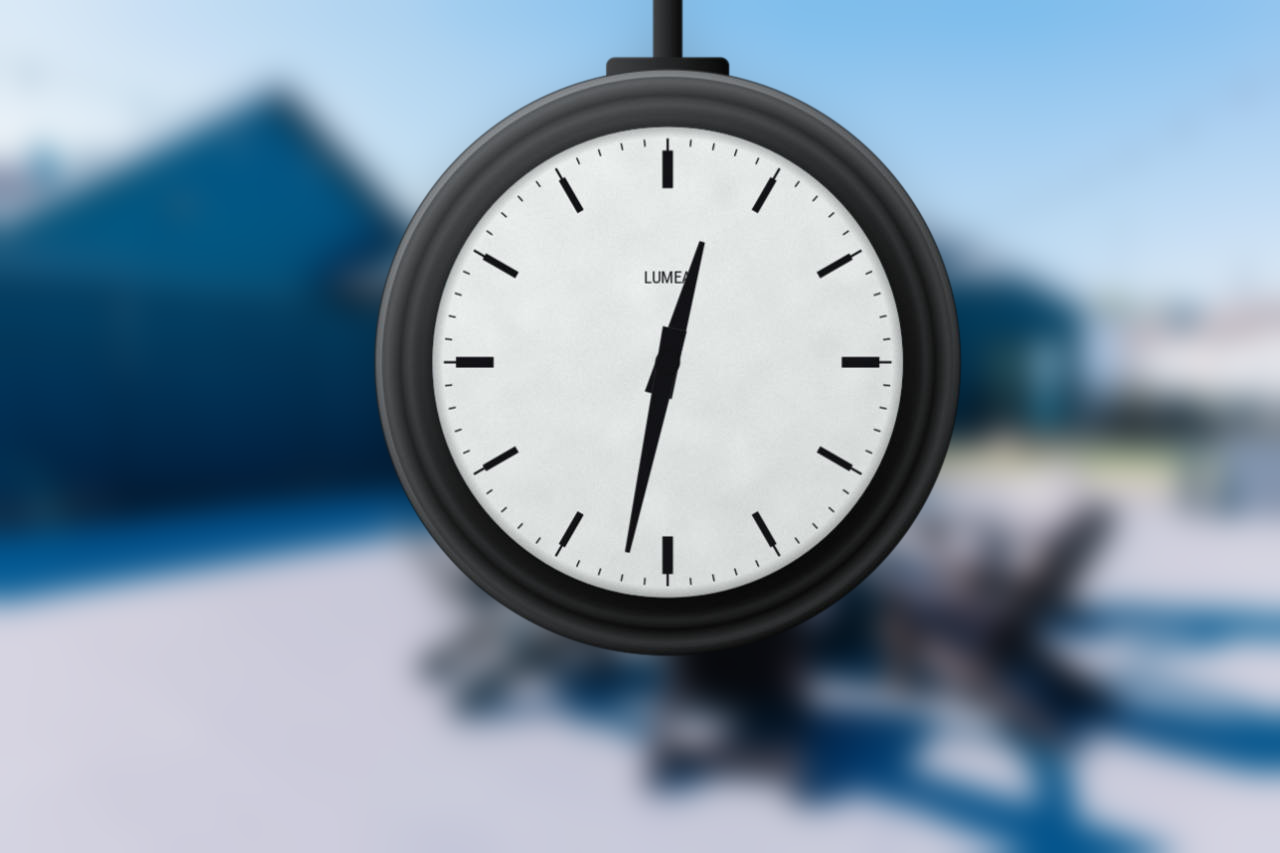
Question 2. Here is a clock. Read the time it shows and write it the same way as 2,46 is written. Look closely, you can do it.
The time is 12,32
